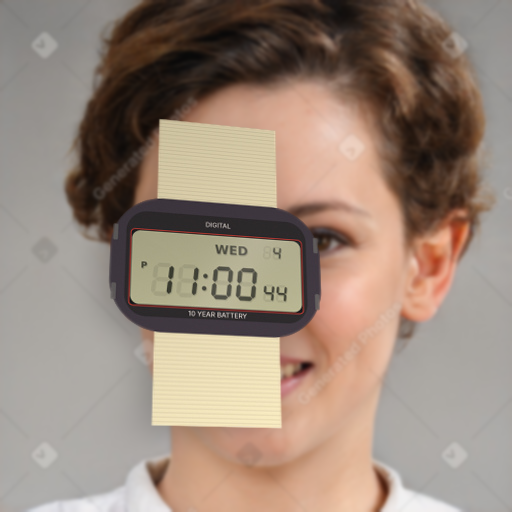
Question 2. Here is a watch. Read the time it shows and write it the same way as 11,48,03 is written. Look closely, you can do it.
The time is 11,00,44
